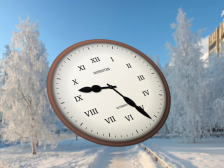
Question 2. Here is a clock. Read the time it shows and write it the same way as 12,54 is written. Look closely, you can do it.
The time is 9,26
